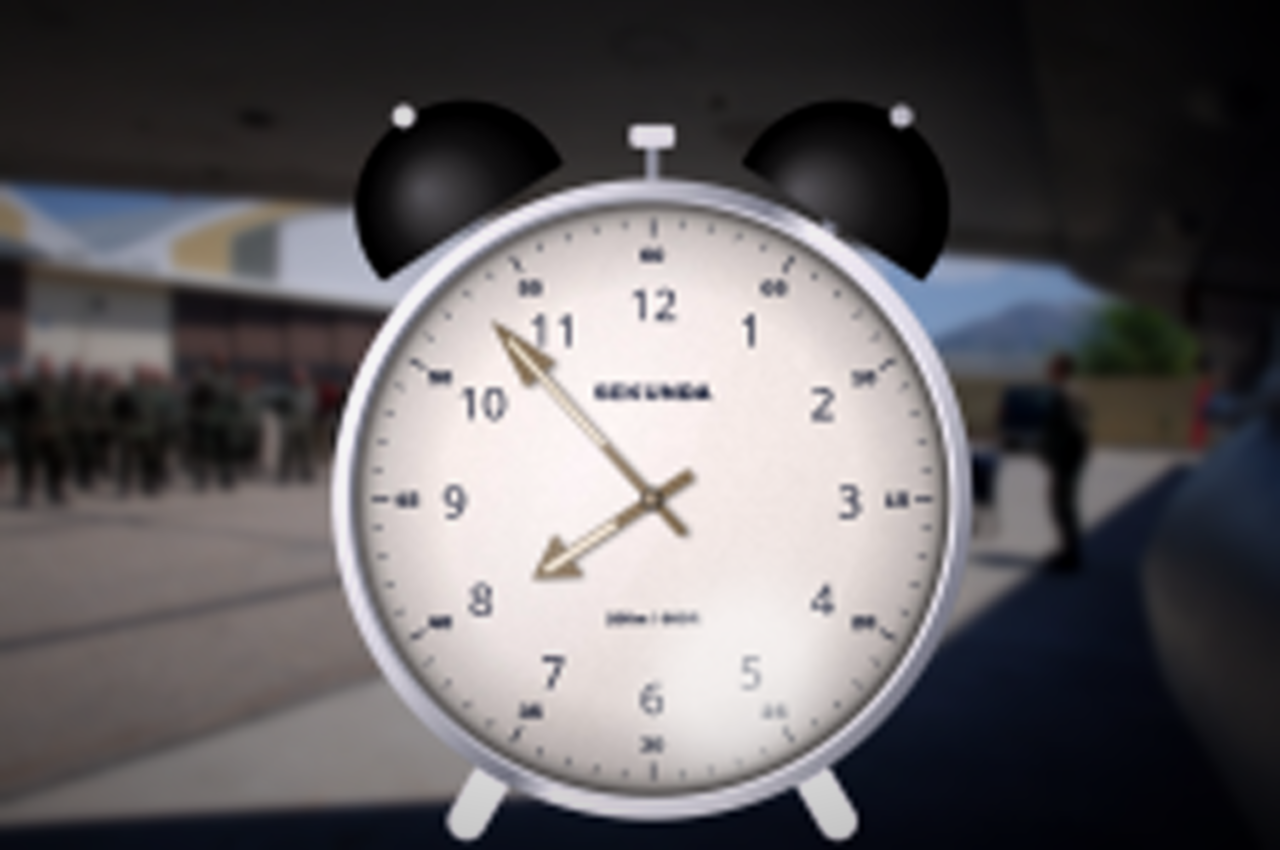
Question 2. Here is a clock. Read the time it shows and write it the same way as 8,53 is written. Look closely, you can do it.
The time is 7,53
